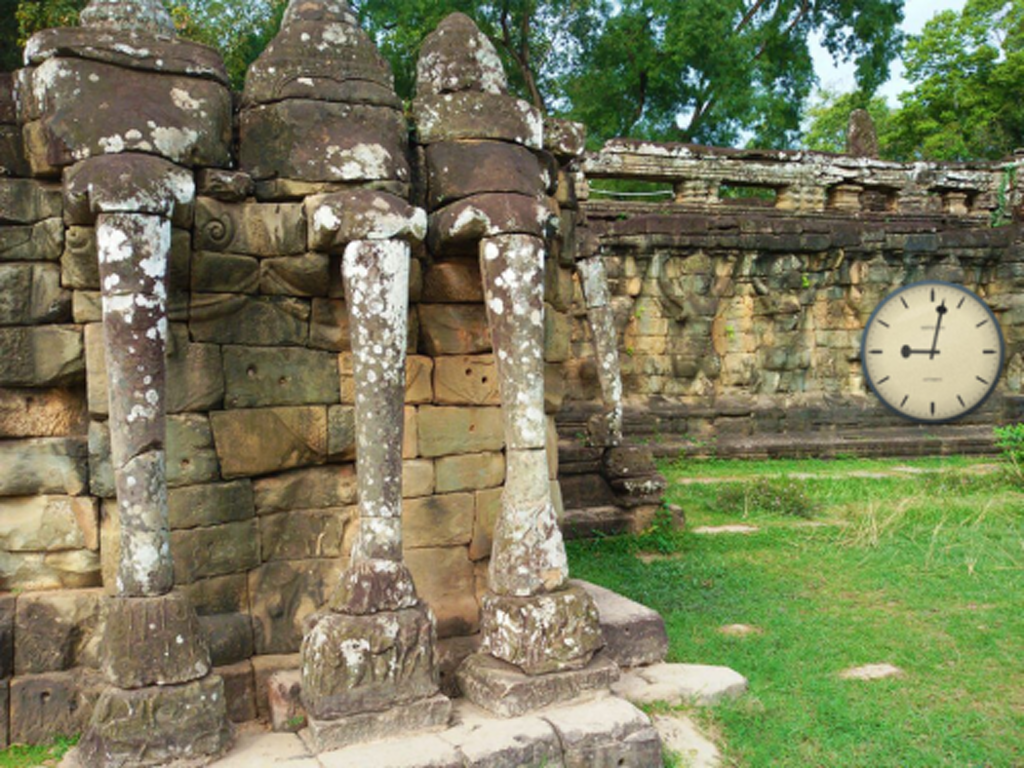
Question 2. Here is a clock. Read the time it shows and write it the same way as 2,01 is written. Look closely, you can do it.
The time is 9,02
